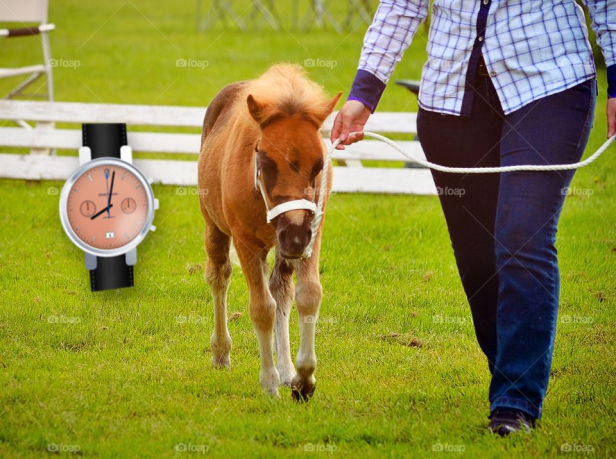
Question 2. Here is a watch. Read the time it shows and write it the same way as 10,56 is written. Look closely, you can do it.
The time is 8,02
